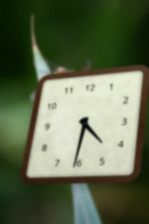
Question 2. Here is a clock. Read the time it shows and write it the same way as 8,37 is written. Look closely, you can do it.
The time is 4,31
